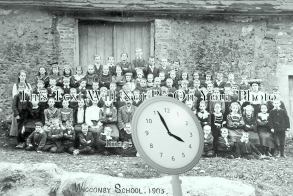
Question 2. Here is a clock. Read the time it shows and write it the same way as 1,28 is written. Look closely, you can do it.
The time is 3,56
